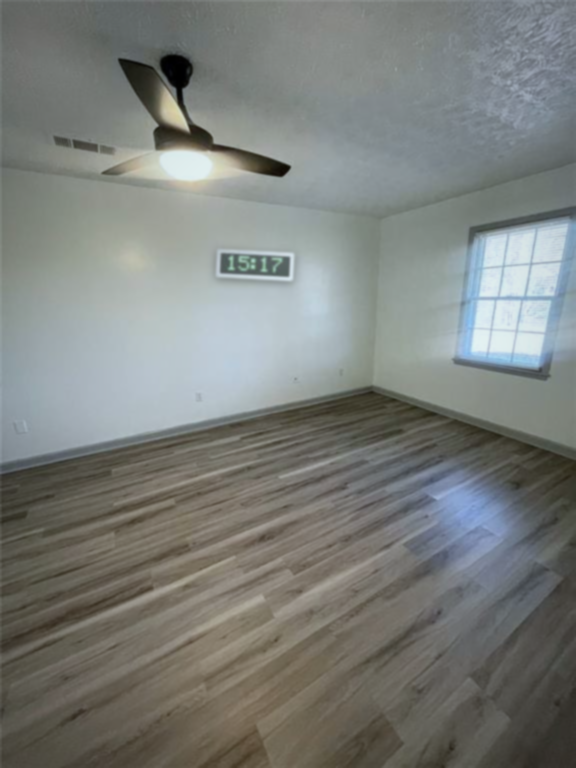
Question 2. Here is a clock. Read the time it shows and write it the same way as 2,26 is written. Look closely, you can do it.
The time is 15,17
